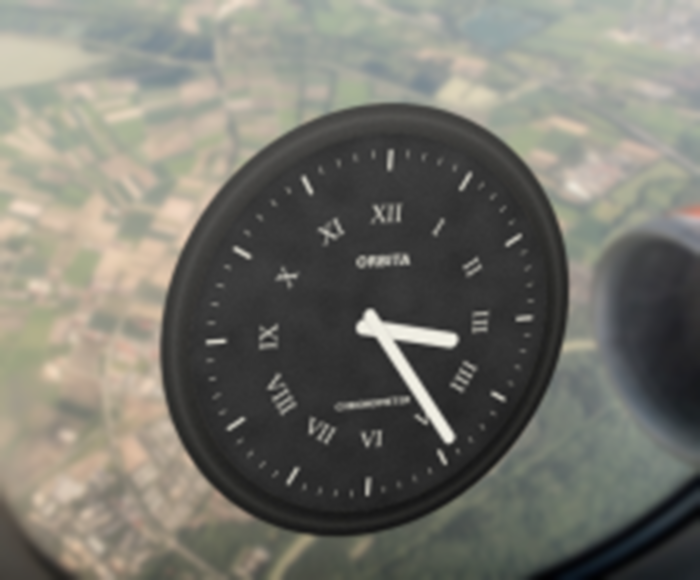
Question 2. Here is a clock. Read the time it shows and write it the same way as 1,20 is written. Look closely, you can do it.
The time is 3,24
